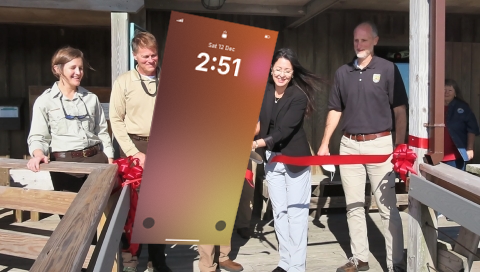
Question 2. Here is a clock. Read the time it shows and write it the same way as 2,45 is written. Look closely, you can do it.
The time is 2,51
